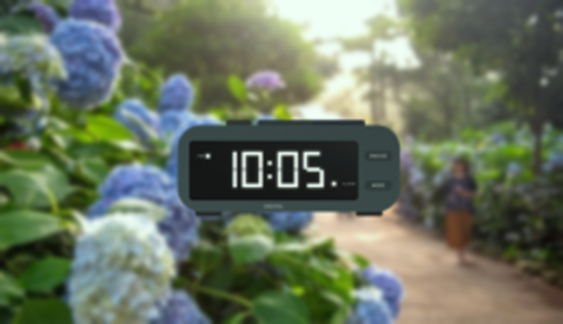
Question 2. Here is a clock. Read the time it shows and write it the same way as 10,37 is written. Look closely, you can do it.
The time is 10,05
